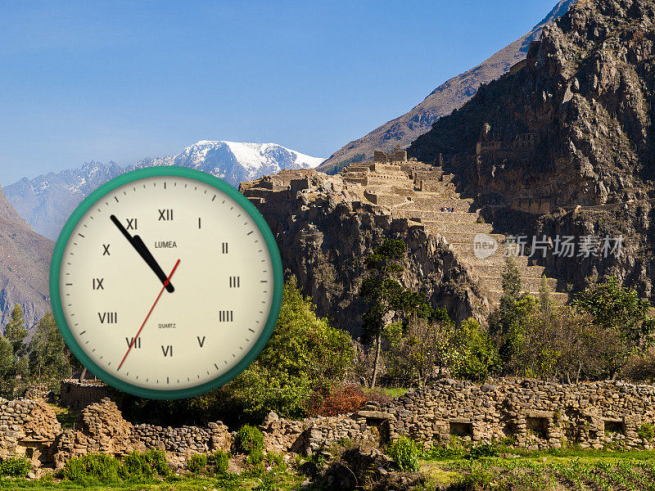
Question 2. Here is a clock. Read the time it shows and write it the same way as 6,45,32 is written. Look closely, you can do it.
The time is 10,53,35
